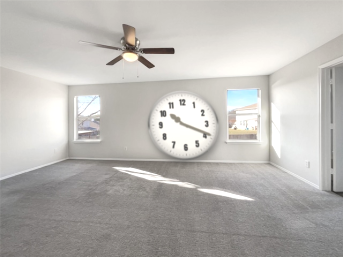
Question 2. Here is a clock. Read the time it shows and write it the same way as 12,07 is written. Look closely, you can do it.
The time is 10,19
